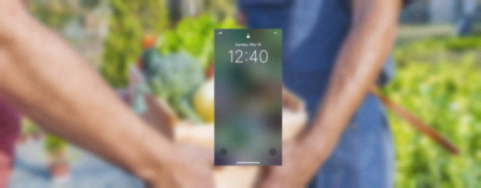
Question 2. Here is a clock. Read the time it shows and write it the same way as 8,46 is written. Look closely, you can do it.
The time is 12,40
